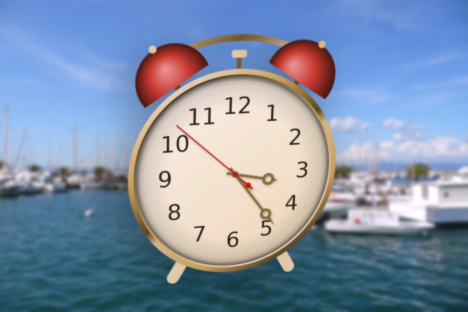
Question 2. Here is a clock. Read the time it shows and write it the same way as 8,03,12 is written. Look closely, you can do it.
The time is 3,23,52
